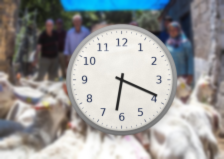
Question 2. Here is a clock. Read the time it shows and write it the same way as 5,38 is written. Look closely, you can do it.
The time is 6,19
